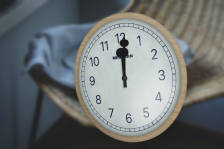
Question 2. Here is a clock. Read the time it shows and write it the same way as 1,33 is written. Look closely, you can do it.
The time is 12,01
